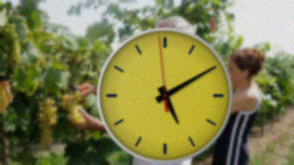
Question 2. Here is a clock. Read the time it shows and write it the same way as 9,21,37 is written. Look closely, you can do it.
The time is 5,09,59
